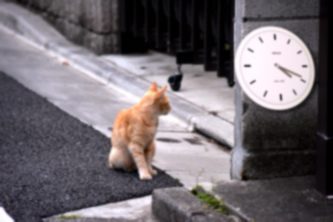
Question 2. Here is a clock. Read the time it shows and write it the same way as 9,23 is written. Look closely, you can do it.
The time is 4,19
